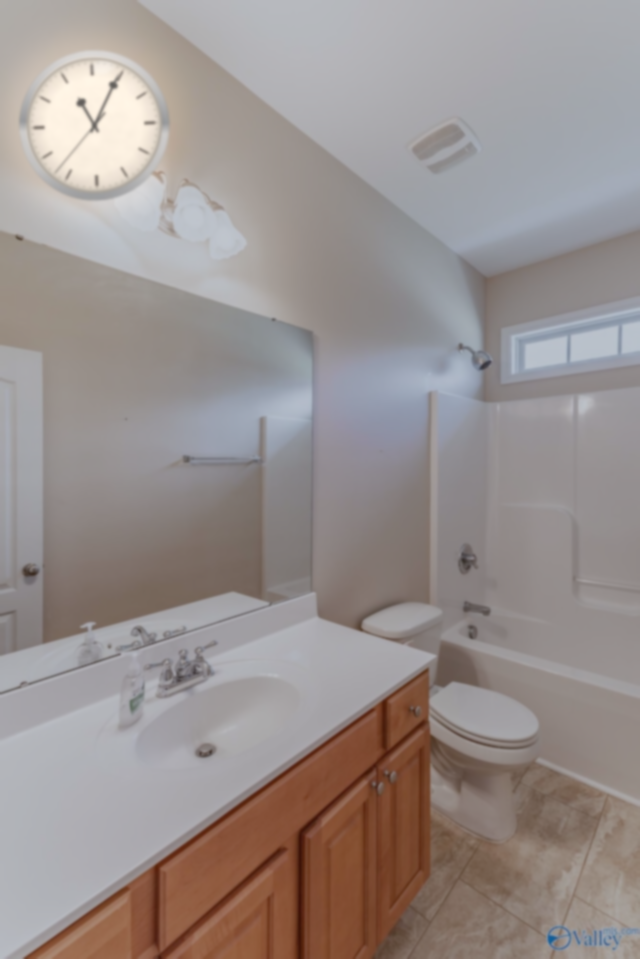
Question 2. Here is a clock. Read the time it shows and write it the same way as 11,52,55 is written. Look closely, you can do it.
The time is 11,04,37
